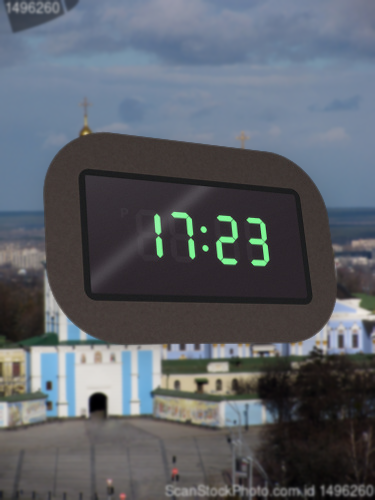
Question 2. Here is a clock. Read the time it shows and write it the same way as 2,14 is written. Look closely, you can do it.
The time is 17,23
